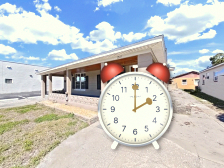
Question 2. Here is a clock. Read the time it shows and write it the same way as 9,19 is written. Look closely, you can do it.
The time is 2,00
